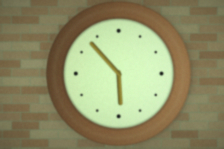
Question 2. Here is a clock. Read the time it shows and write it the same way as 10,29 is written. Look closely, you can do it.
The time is 5,53
